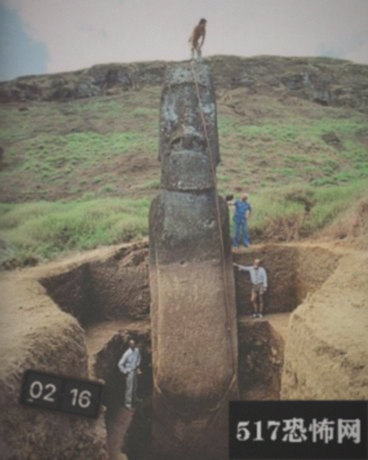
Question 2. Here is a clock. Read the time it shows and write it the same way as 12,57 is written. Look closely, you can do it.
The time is 2,16
